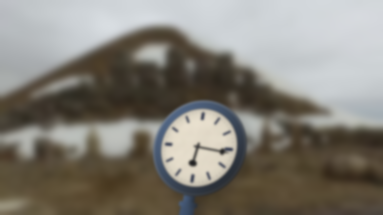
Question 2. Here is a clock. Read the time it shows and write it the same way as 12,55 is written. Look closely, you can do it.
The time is 6,16
